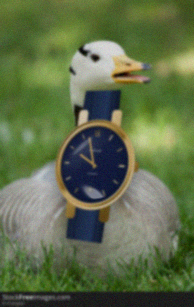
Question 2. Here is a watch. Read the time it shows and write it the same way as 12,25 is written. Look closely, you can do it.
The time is 9,57
